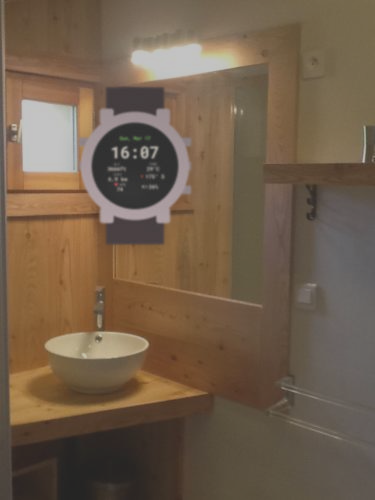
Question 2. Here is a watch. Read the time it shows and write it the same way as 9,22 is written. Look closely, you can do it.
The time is 16,07
